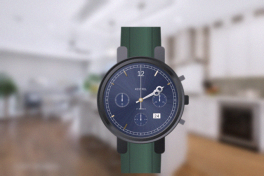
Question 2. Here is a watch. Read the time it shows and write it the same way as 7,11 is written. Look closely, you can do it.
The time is 2,10
